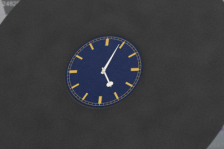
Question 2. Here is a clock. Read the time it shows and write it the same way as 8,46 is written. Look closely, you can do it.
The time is 5,04
